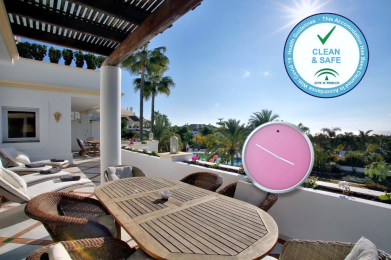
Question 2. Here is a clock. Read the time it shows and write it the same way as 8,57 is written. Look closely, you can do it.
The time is 3,50
